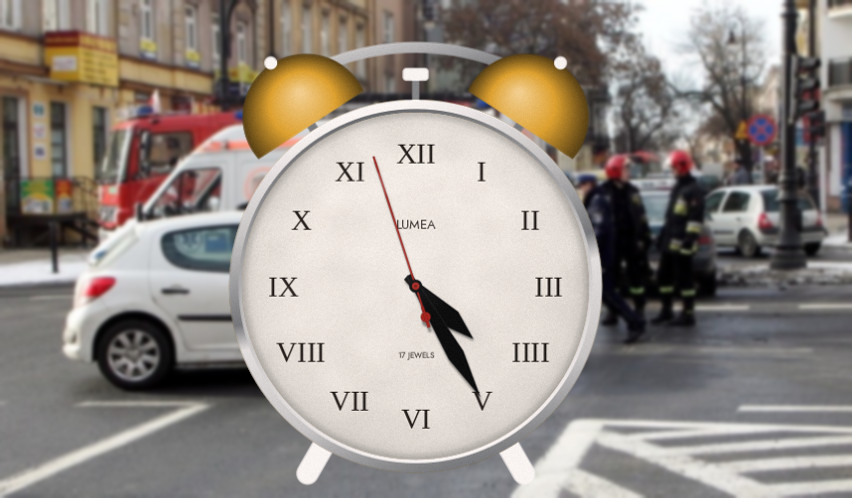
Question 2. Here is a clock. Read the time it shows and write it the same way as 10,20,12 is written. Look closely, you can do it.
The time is 4,24,57
